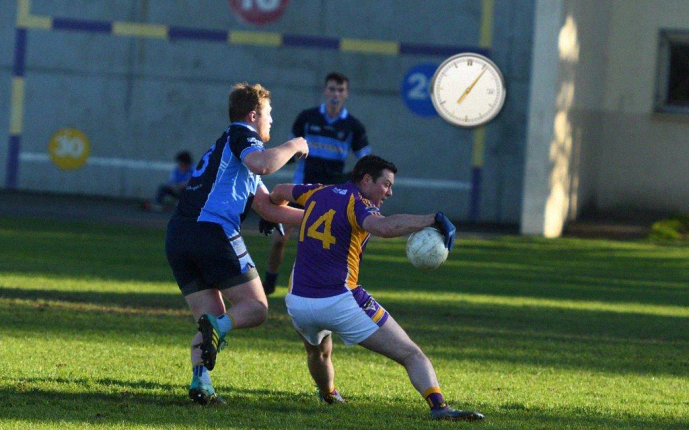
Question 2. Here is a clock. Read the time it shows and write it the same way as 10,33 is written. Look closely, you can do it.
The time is 7,06
